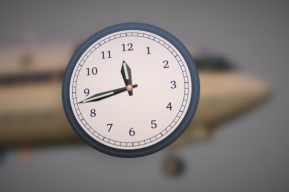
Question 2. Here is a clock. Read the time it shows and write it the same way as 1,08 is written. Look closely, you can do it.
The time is 11,43
